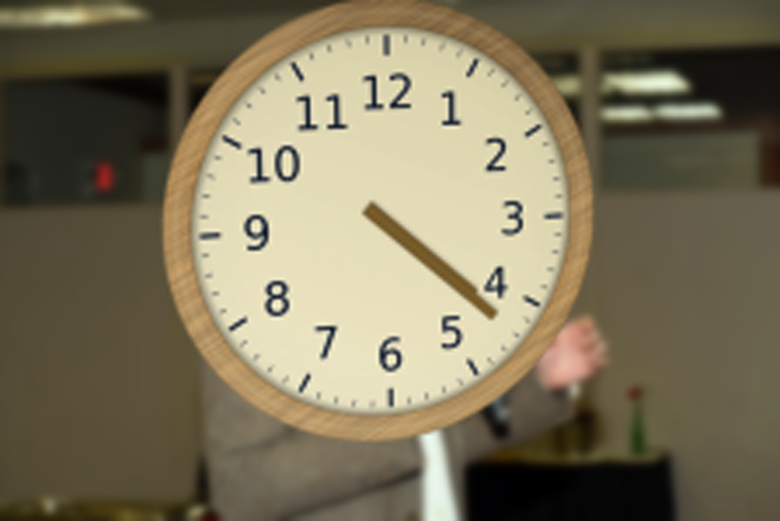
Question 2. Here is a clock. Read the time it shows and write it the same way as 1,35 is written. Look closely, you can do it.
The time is 4,22
